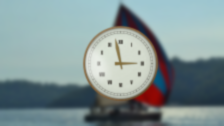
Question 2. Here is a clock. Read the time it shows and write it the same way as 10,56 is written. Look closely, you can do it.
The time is 2,58
